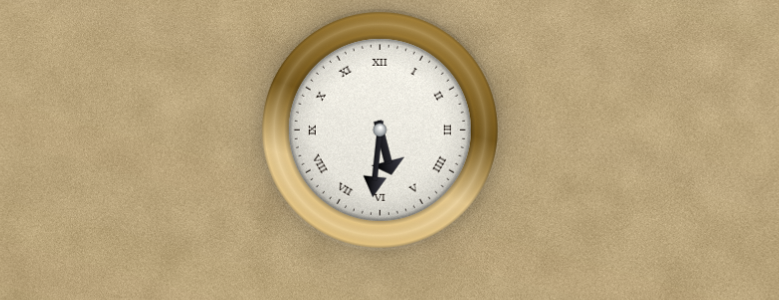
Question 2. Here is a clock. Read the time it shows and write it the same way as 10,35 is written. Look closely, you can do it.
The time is 5,31
